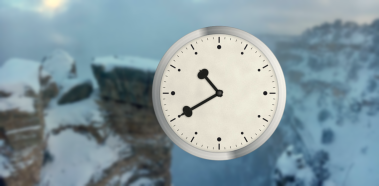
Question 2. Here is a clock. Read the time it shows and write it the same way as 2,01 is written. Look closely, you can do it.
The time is 10,40
